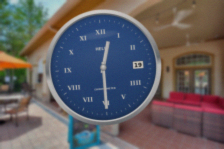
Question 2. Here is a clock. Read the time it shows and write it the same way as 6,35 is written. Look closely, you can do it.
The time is 12,30
